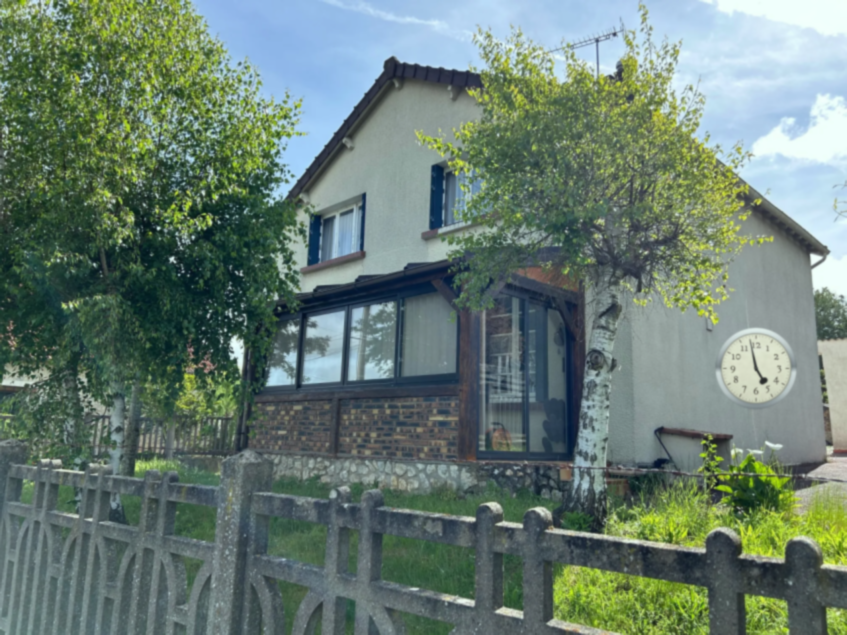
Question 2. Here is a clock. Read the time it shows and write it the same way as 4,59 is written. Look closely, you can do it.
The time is 4,58
